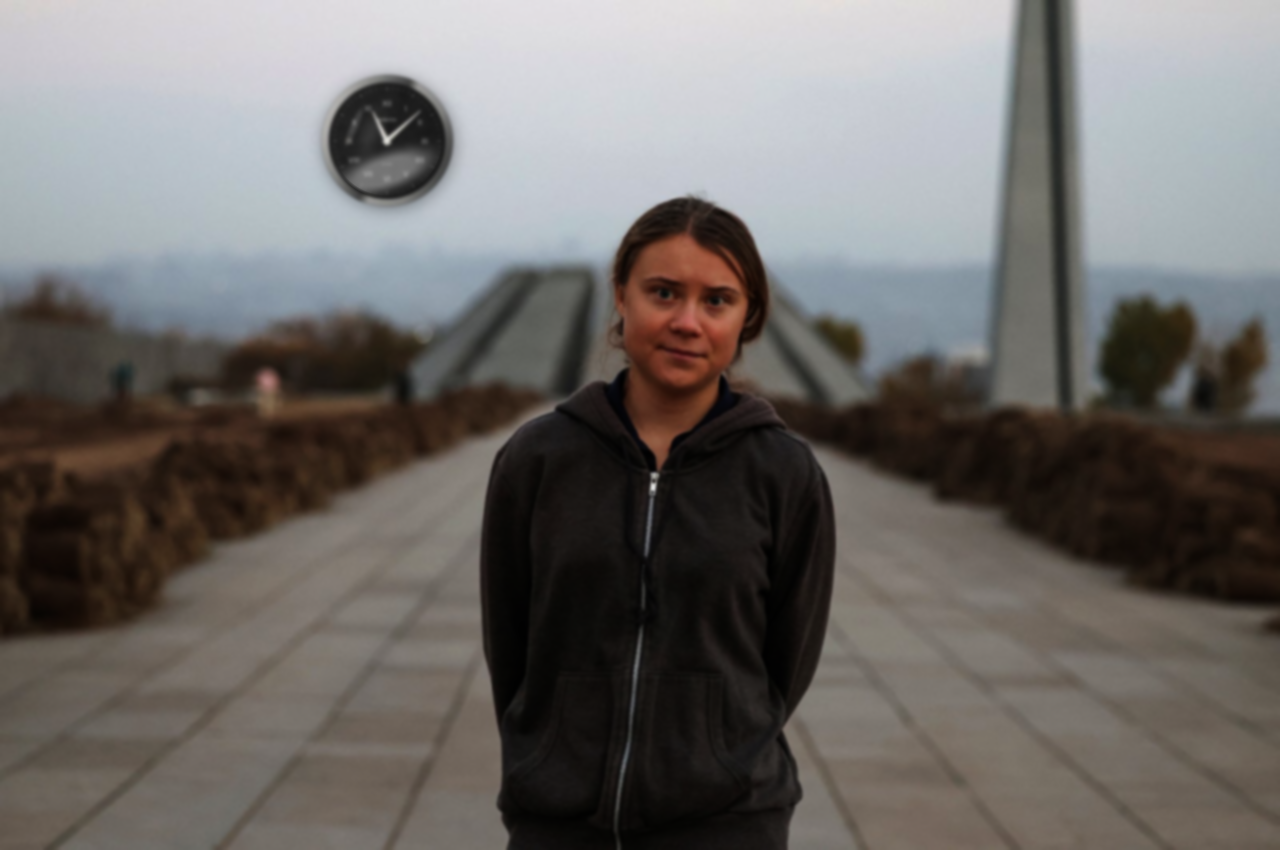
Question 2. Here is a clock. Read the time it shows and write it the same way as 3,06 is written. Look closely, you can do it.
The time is 11,08
